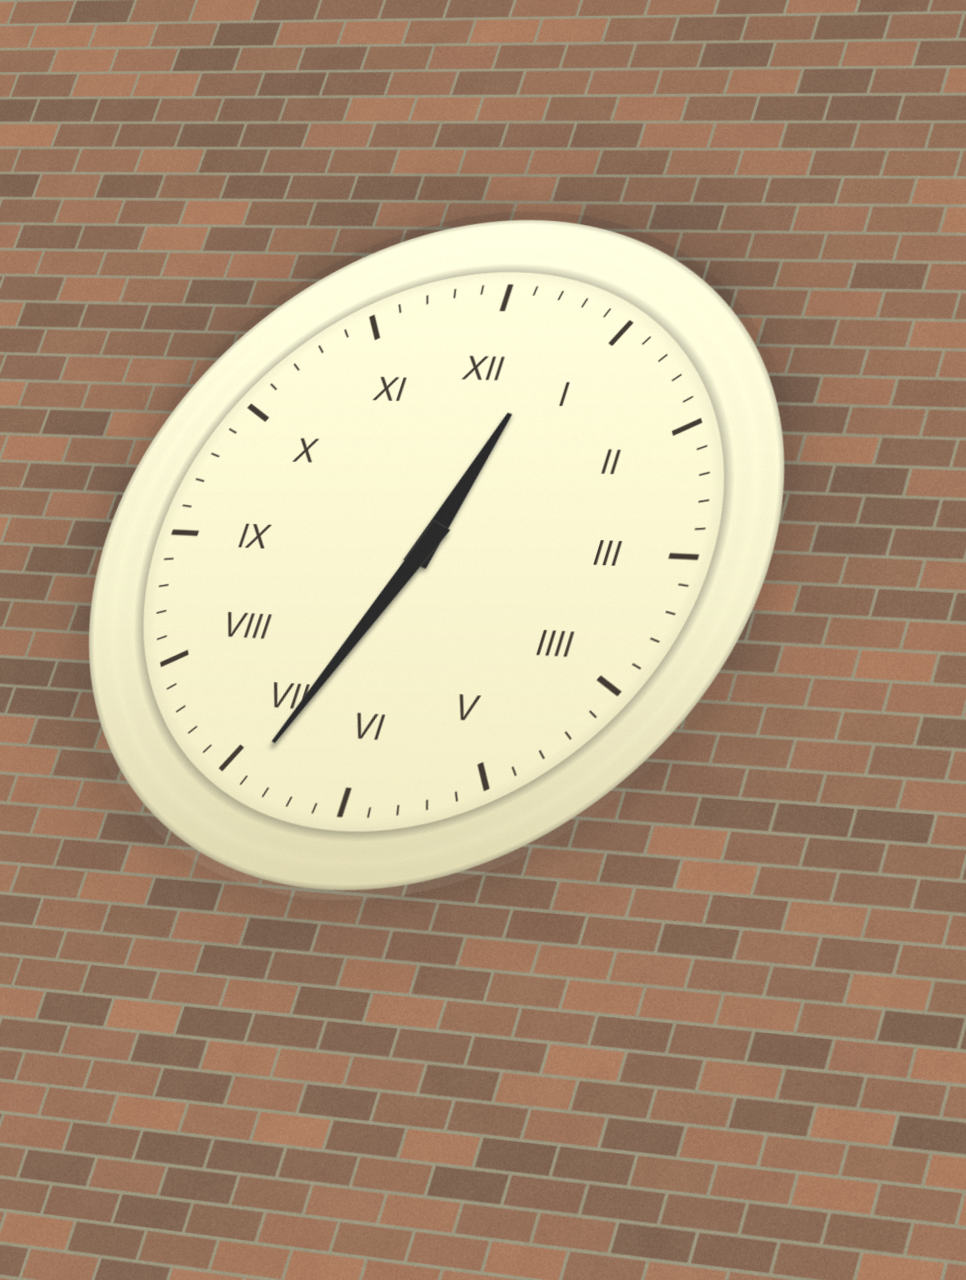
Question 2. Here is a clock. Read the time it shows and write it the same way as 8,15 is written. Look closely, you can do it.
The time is 12,34
